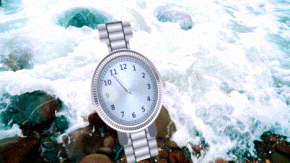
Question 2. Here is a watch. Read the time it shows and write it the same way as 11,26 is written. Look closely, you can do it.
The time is 10,54
